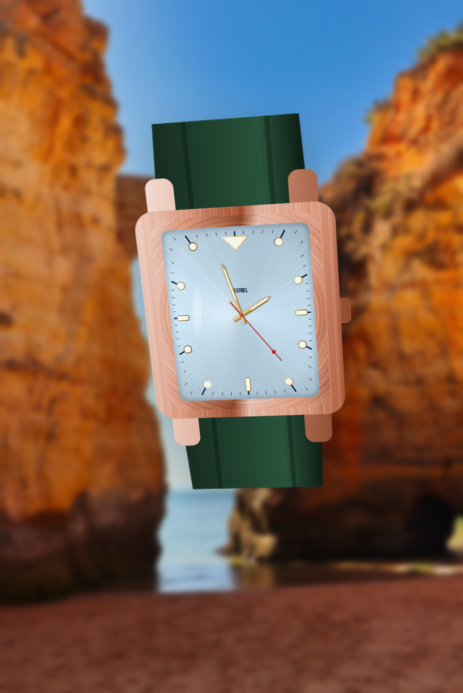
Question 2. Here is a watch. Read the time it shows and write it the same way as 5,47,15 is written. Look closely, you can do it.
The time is 1,57,24
